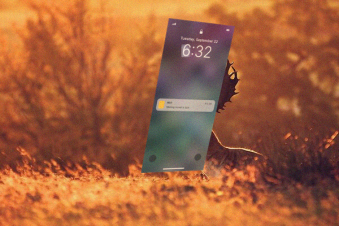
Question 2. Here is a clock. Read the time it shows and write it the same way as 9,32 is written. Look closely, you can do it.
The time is 6,32
